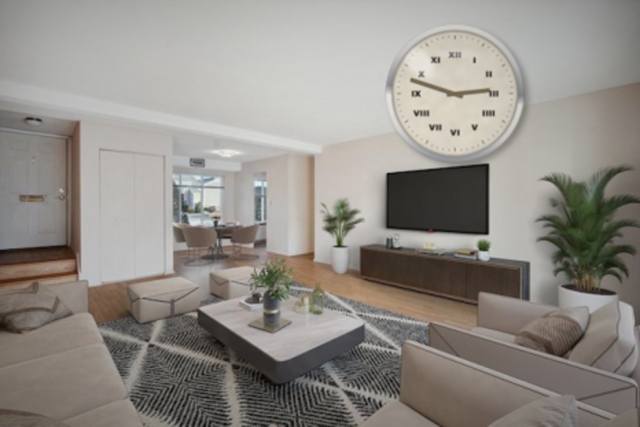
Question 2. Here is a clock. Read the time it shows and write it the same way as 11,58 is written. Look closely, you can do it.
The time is 2,48
